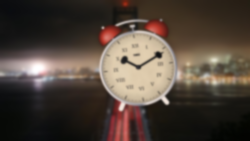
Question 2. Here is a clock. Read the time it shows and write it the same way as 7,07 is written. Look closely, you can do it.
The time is 10,11
